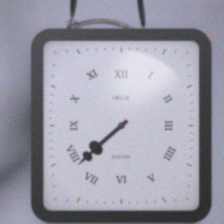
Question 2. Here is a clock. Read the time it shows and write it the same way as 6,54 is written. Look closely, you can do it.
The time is 7,38
